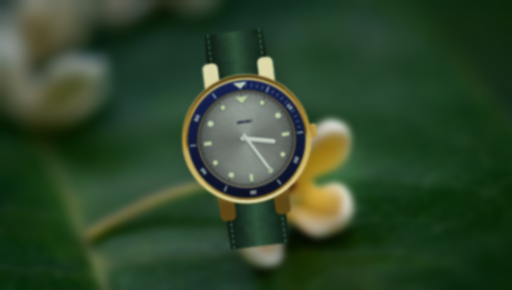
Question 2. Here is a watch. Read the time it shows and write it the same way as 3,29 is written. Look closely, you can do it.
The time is 3,25
